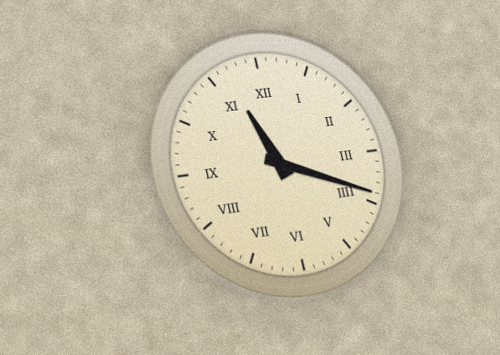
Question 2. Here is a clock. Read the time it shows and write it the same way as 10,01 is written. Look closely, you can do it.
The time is 11,19
